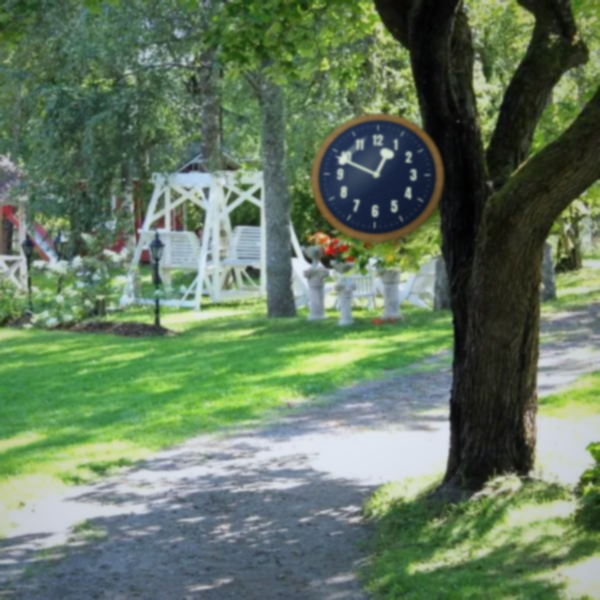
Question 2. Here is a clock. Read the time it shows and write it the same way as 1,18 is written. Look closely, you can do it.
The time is 12,49
